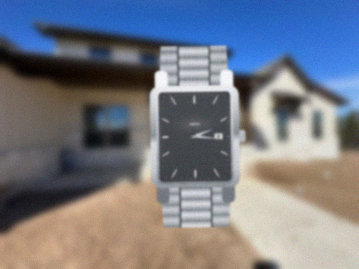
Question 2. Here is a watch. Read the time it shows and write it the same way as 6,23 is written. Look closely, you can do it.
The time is 2,16
